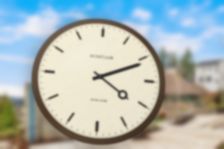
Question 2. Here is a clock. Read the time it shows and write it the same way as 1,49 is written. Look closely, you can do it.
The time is 4,11
